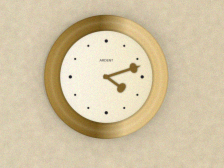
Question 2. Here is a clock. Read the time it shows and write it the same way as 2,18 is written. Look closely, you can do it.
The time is 4,12
